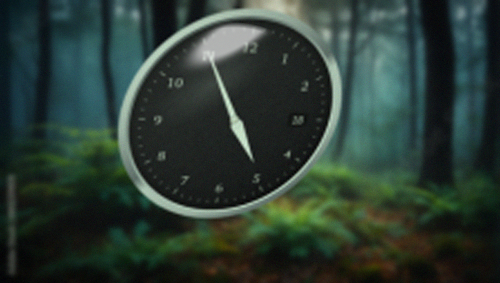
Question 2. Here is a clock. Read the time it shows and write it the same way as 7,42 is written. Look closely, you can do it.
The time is 4,55
